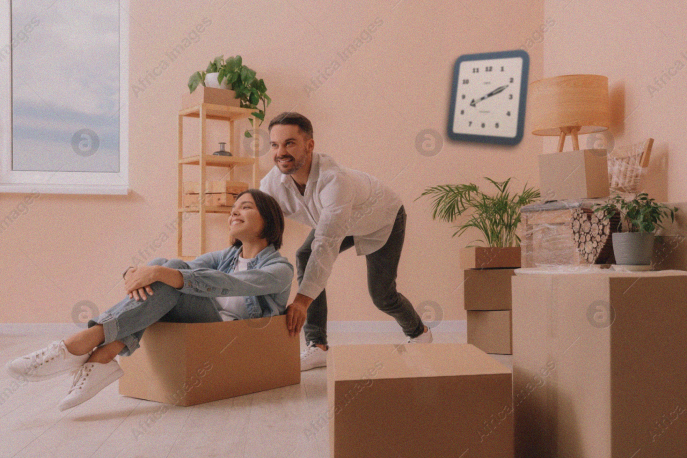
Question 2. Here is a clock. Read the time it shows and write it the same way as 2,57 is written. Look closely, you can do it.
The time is 8,11
